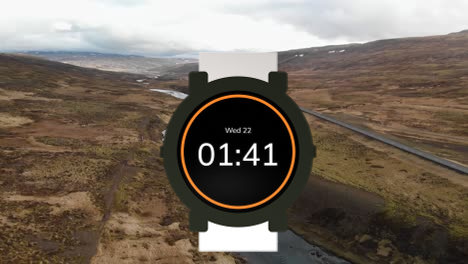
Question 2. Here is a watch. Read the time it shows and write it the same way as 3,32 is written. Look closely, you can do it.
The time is 1,41
